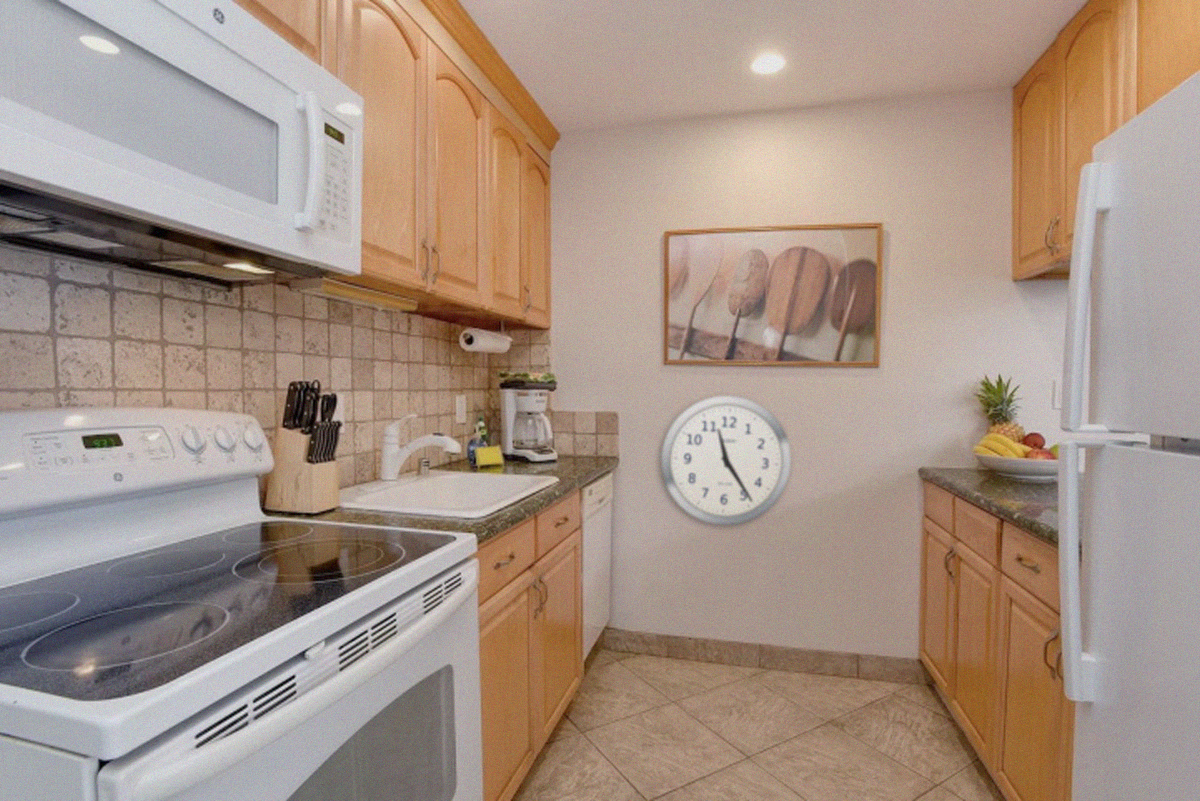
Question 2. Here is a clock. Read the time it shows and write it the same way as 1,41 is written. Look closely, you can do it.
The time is 11,24
